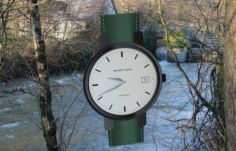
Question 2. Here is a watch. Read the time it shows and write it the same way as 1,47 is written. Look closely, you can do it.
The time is 9,41
